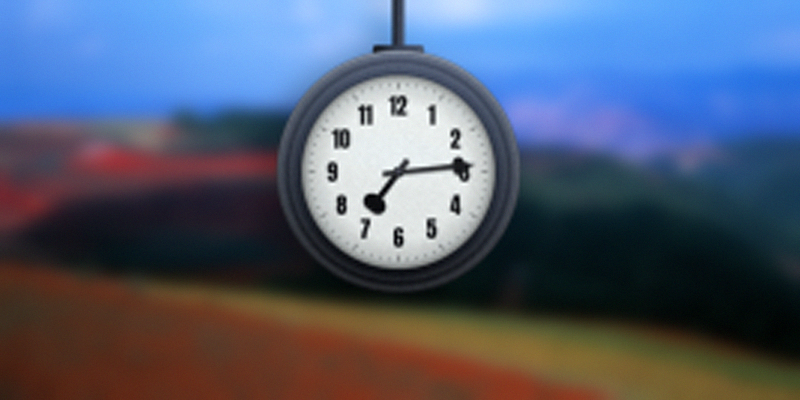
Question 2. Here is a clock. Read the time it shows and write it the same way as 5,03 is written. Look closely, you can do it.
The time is 7,14
